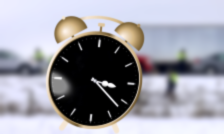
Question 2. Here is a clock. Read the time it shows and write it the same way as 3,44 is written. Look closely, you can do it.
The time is 3,22
